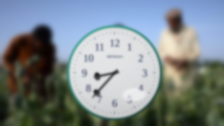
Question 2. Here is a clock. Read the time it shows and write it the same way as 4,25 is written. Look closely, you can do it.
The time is 8,37
